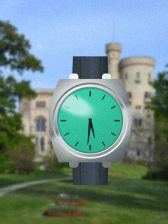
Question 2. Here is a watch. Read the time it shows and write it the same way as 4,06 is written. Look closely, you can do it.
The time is 5,31
